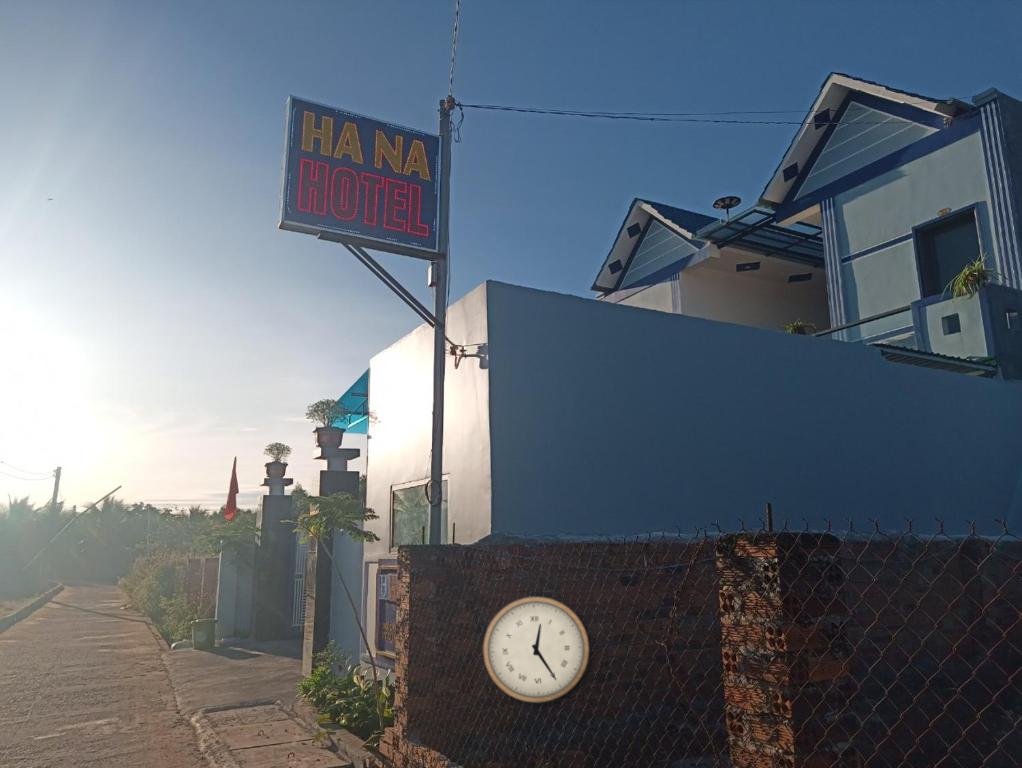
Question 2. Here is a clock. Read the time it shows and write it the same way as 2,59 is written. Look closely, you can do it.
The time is 12,25
